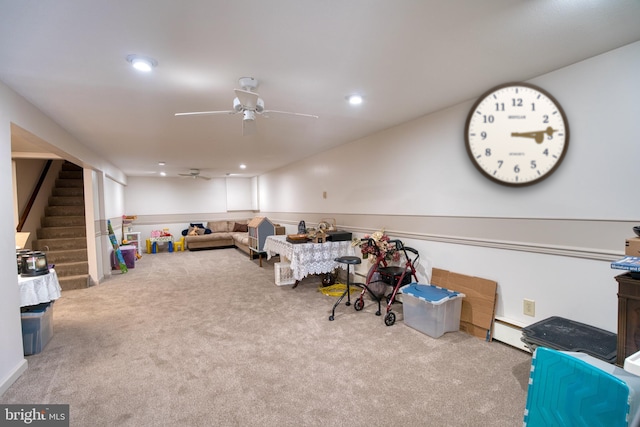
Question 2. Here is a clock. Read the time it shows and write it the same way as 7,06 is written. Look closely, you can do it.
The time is 3,14
